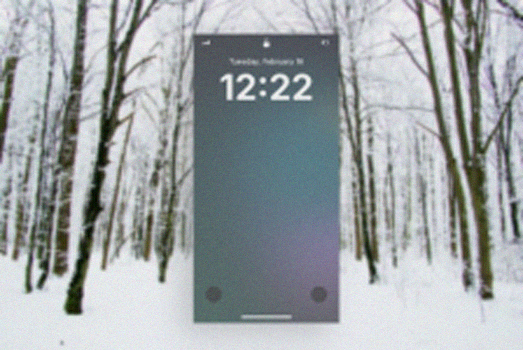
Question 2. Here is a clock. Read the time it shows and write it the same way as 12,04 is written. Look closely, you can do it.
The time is 12,22
